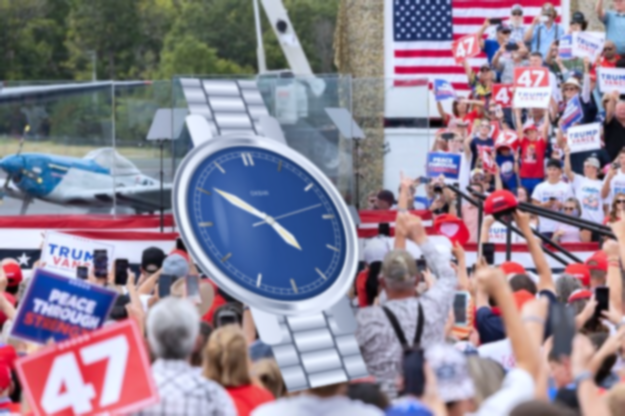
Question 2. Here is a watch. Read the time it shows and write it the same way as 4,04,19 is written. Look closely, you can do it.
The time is 4,51,13
